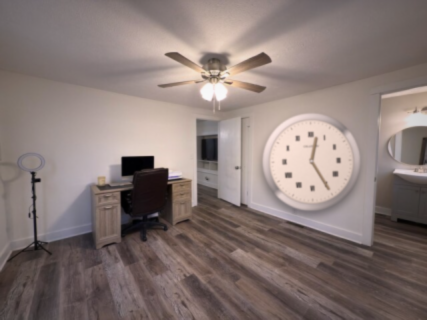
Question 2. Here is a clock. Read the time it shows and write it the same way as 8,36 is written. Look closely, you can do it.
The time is 12,25
